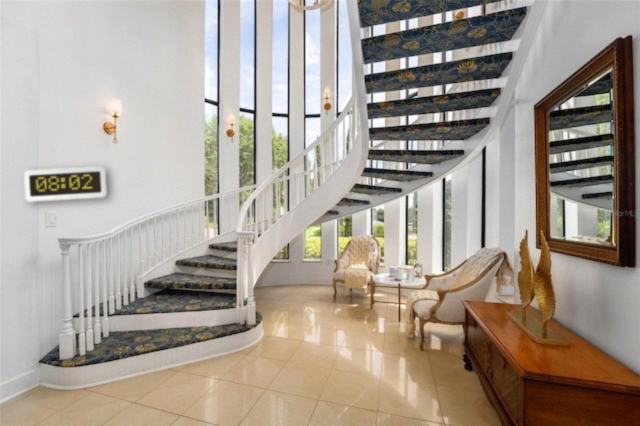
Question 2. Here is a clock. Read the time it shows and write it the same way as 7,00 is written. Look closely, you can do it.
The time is 8,02
